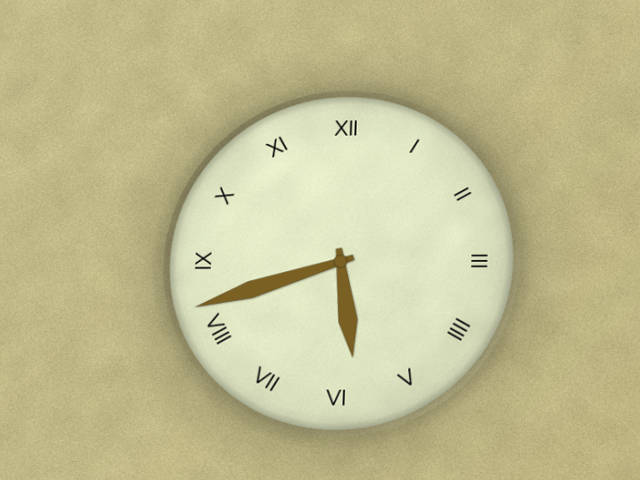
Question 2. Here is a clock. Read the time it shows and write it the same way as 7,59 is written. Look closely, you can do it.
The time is 5,42
